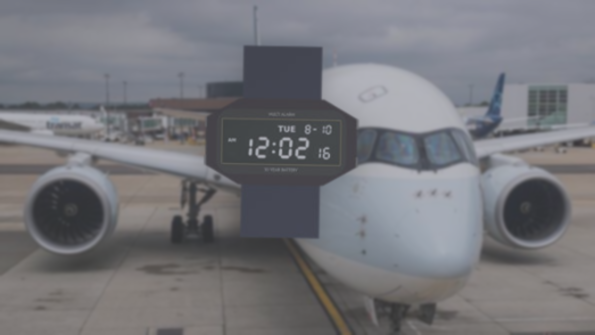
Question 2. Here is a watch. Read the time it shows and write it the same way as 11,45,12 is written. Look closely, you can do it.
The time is 12,02,16
